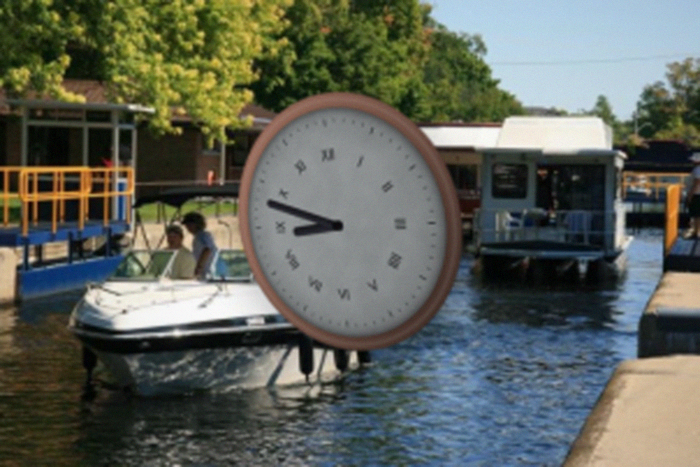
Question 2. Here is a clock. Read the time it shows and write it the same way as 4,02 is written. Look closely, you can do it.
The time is 8,48
